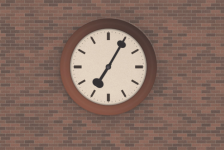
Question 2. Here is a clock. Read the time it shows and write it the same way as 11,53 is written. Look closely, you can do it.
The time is 7,05
